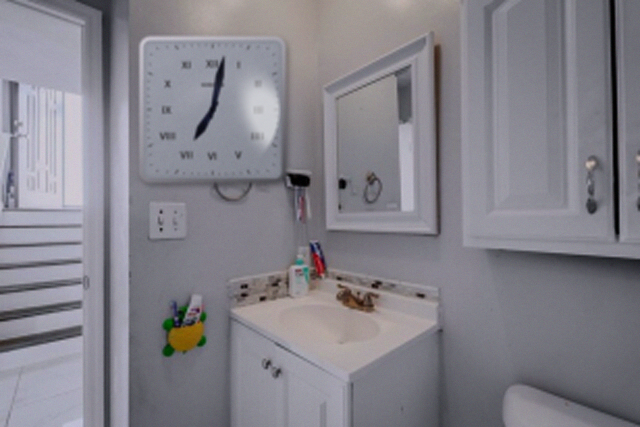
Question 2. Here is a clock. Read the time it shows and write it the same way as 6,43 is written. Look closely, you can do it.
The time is 7,02
